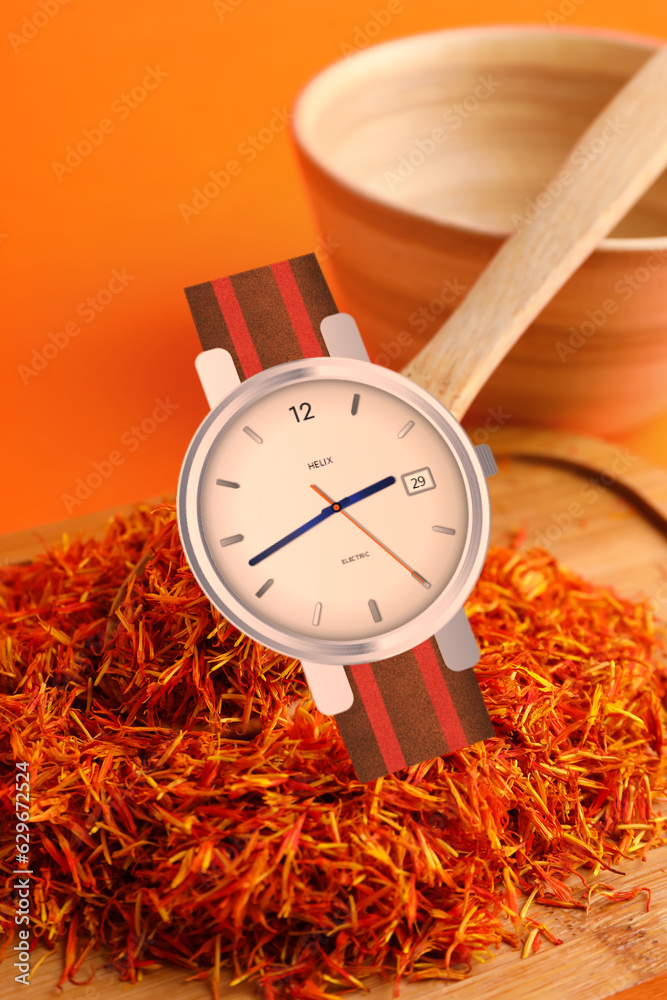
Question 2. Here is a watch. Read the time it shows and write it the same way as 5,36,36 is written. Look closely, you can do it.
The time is 2,42,25
